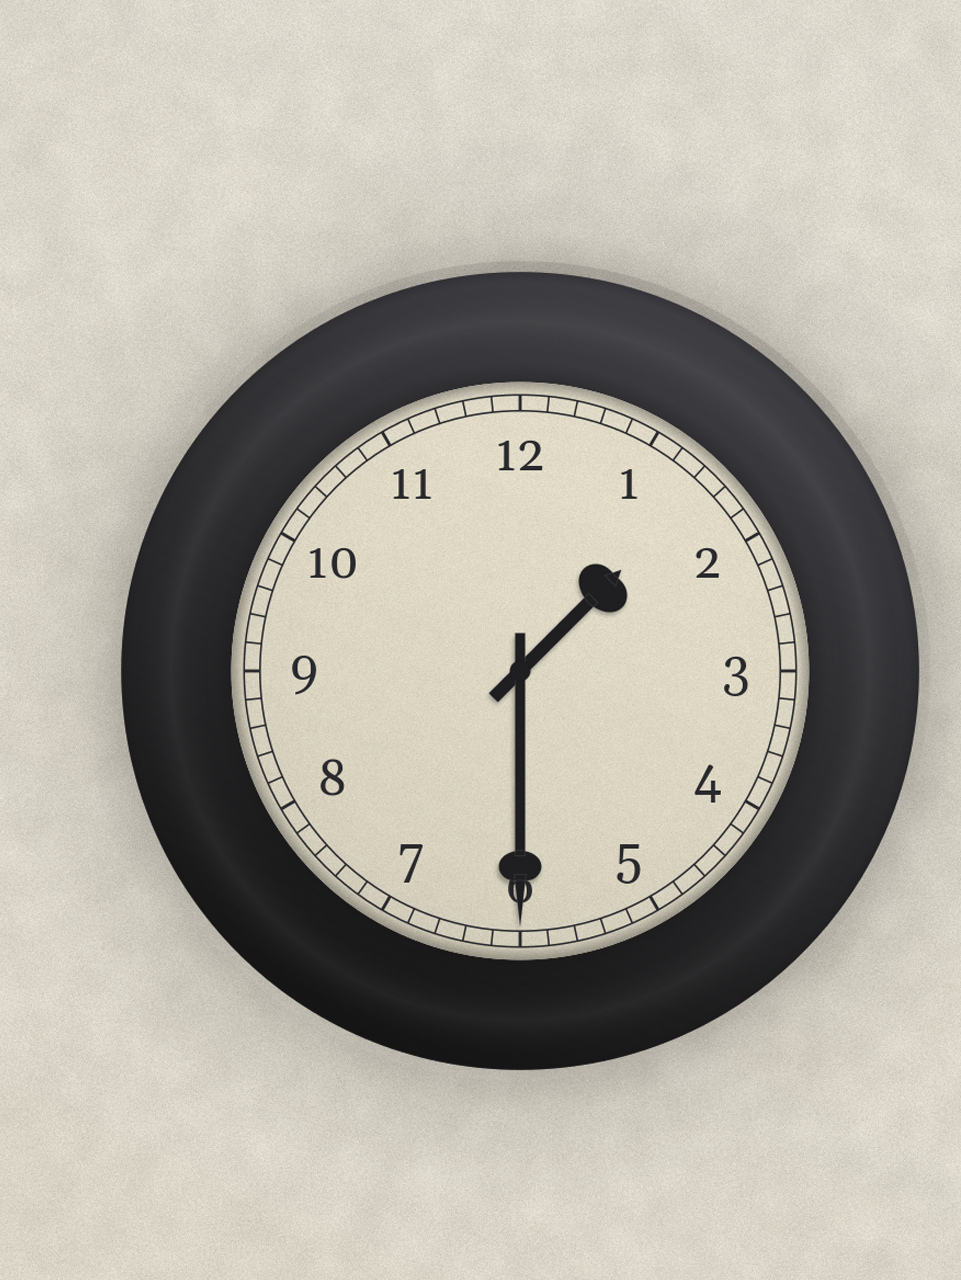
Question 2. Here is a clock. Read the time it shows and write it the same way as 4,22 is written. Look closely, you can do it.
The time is 1,30
